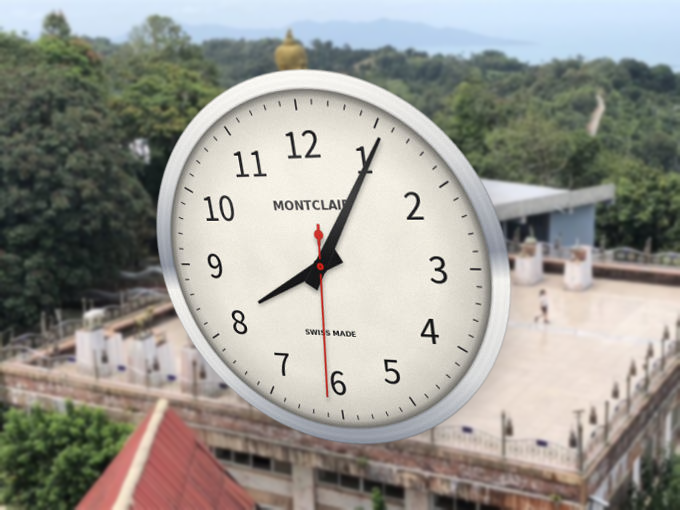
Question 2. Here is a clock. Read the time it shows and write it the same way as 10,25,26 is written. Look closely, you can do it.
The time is 8,05,31
